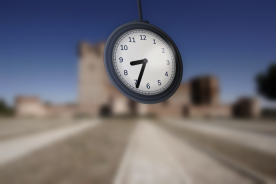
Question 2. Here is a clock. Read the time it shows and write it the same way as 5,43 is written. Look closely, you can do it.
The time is 8,34
